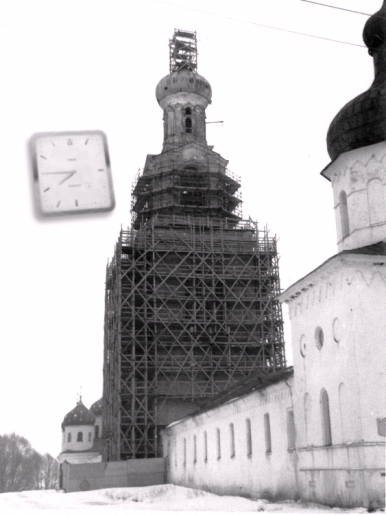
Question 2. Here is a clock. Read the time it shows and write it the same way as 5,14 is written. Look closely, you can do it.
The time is 7,45
